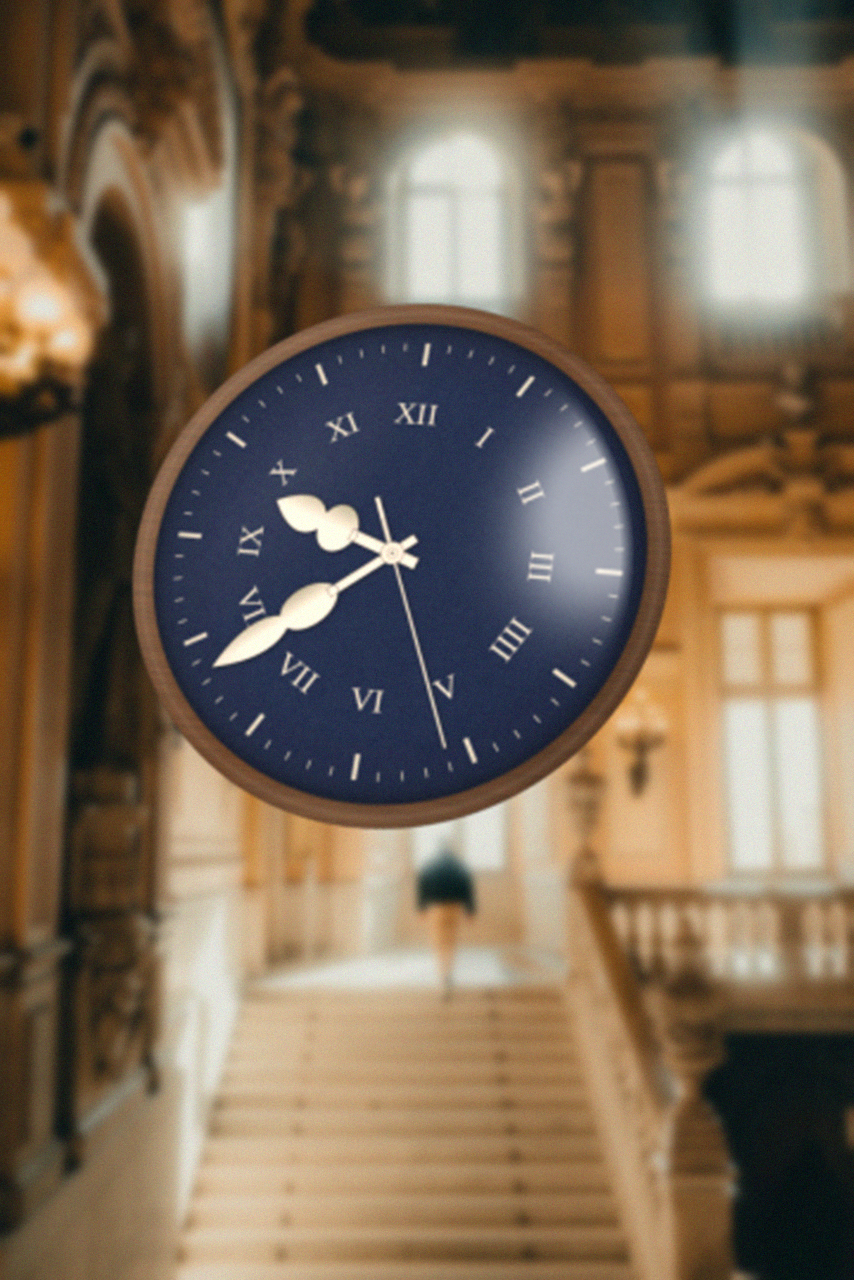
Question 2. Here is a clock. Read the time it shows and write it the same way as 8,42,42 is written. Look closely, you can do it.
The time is 9,38,26
